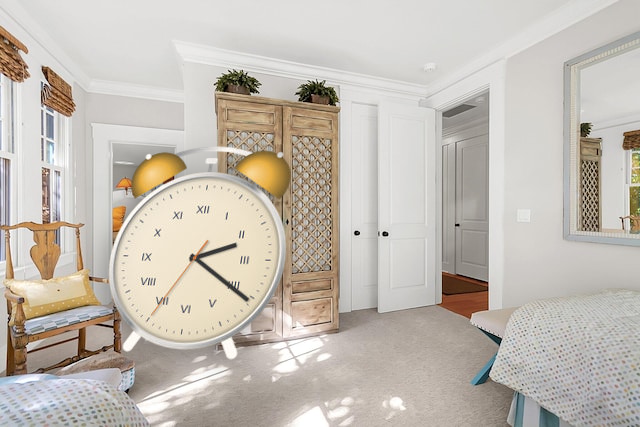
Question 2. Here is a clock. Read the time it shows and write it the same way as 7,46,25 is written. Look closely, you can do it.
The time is 2,20,35
